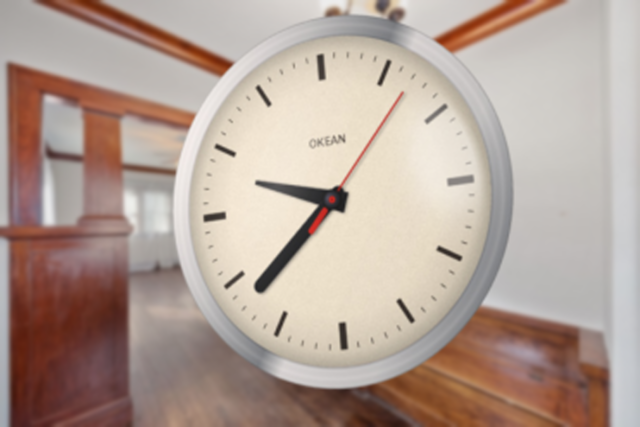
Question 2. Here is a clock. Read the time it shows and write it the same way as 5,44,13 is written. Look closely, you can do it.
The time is 9,38,07
